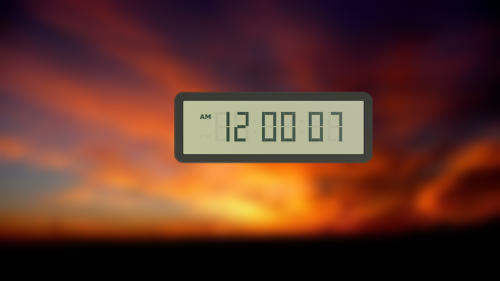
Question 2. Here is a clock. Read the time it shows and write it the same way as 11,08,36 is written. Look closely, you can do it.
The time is 12,00,07
